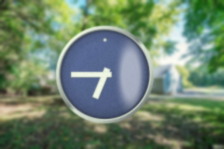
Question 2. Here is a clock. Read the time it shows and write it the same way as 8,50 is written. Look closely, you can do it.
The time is 6,45
